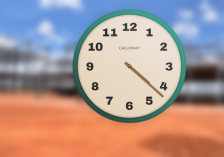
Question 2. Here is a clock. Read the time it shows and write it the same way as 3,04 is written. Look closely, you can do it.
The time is 4,22
